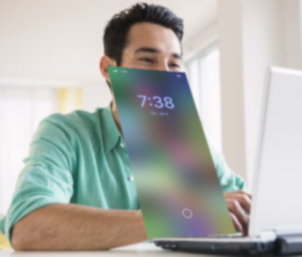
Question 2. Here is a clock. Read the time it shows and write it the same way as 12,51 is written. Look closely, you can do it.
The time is 7,38
